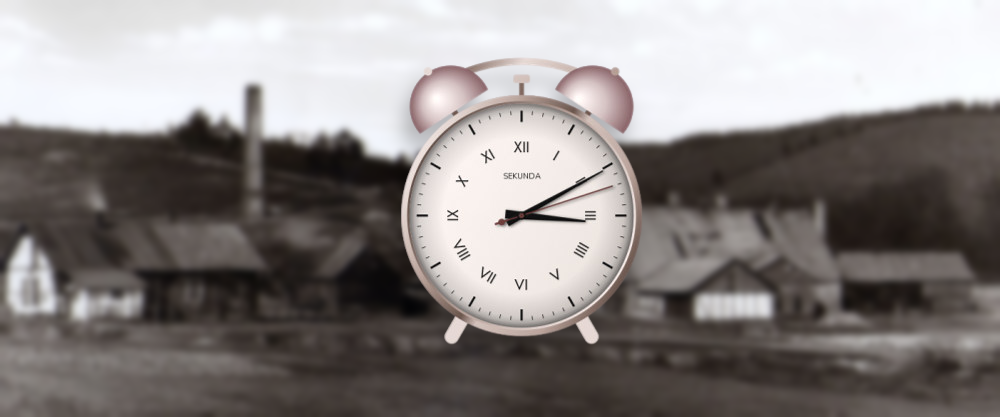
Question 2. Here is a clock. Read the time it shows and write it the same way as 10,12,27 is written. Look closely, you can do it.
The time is 3,10,12
